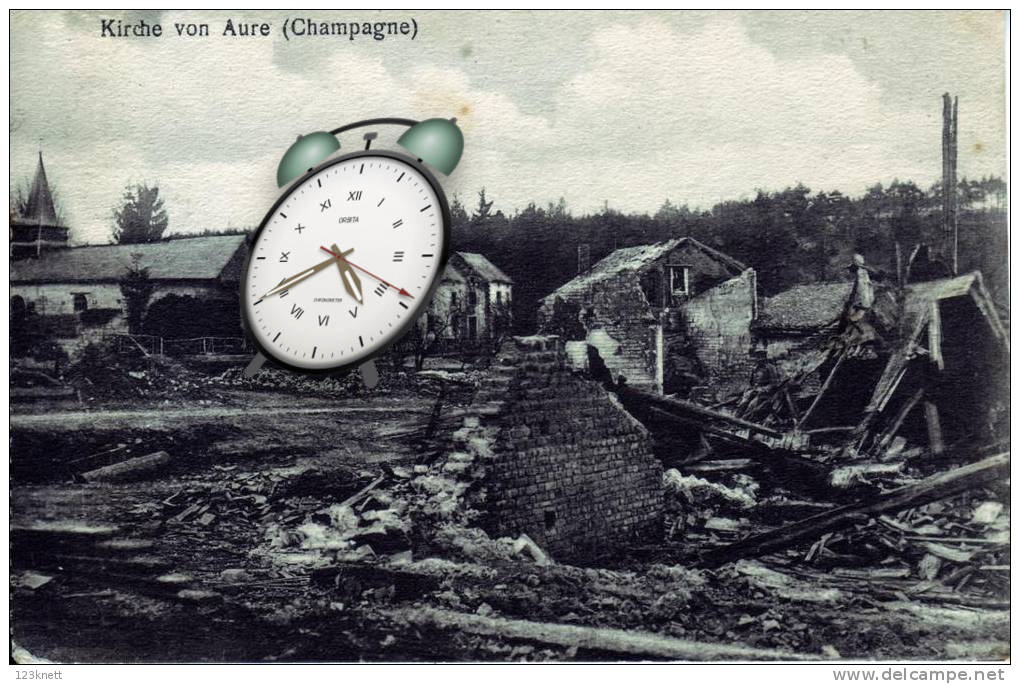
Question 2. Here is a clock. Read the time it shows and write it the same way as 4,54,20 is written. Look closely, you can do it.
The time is 4,40,19
